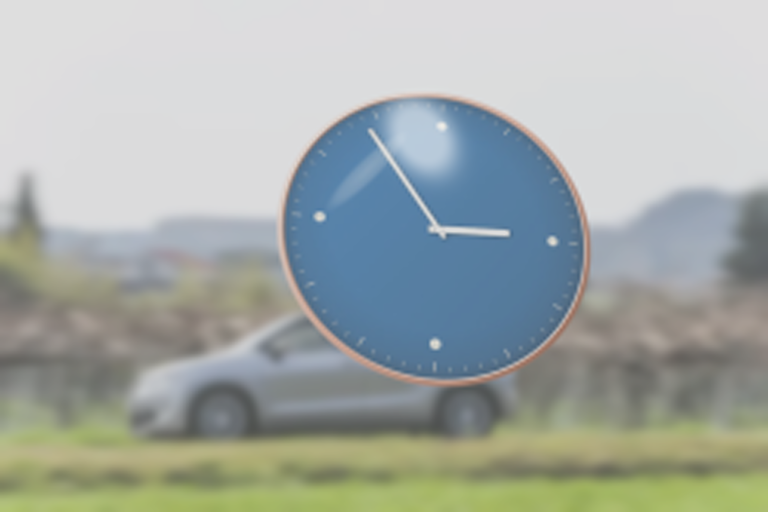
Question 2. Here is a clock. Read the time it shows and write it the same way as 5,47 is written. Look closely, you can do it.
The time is 2,54
